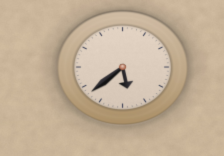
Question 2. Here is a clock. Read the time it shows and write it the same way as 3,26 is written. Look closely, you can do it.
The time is 5,38
